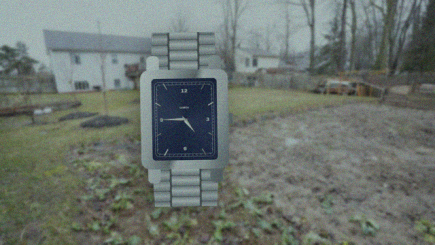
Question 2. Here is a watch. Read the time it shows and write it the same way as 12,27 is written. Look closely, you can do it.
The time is 4,45
